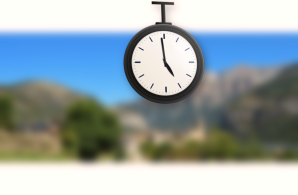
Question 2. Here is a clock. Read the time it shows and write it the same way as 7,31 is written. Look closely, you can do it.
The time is 4,59
